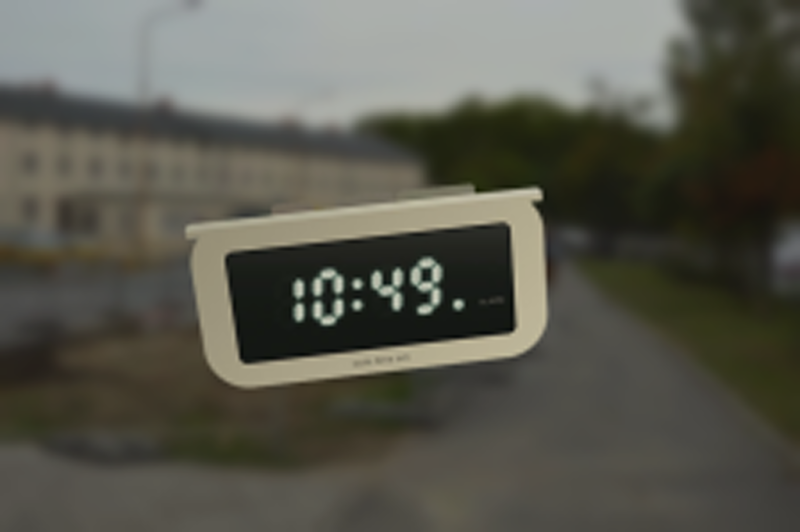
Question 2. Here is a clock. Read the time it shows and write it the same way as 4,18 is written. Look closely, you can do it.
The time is 10,49
